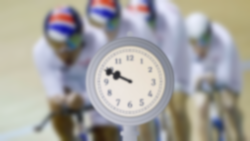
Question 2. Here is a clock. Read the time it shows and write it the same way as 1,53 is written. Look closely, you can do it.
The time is 9,49
